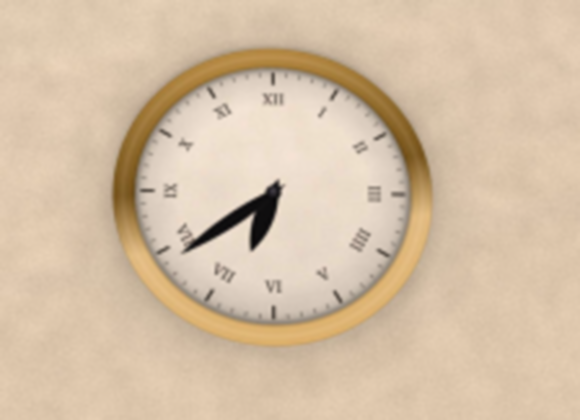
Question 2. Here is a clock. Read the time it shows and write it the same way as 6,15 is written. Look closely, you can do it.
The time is 6,39
